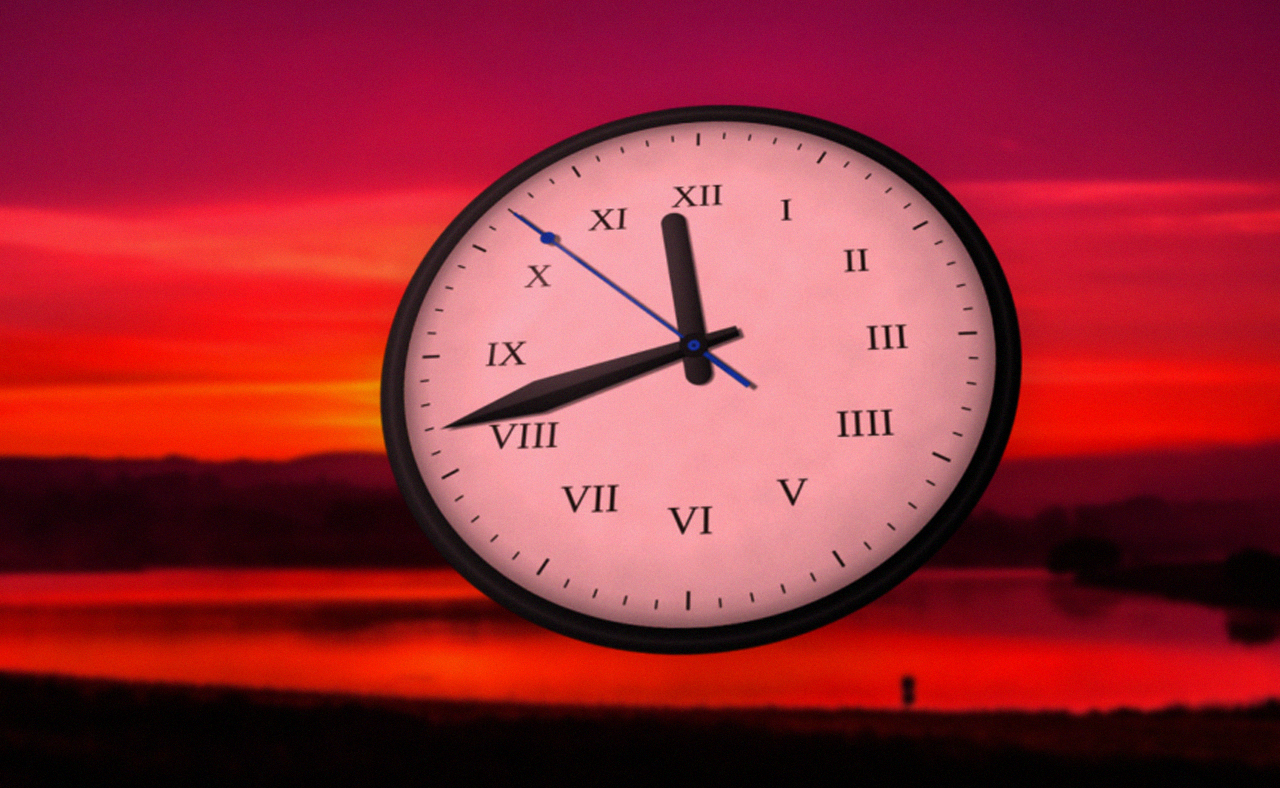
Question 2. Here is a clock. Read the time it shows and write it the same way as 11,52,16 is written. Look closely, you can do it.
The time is 11,41,52
